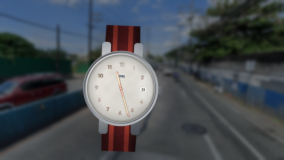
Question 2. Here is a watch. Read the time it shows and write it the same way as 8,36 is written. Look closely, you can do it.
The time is 11,27
